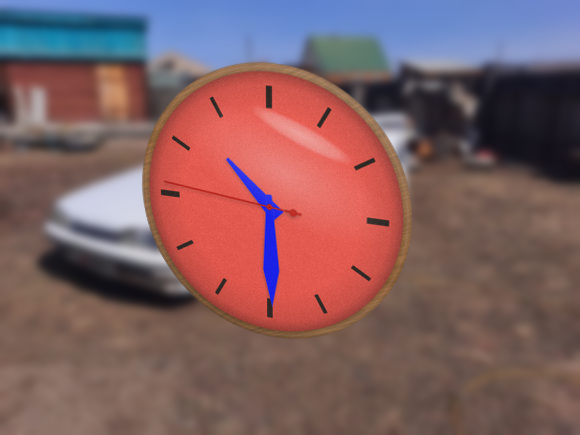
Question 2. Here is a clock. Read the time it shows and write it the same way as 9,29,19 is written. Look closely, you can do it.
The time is 10,29,46
